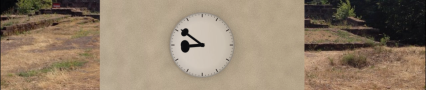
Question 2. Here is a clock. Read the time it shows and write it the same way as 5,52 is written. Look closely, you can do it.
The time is 8,51
